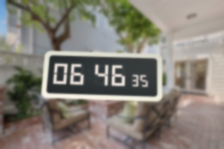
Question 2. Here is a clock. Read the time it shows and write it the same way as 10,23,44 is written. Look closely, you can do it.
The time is 6,46,35
